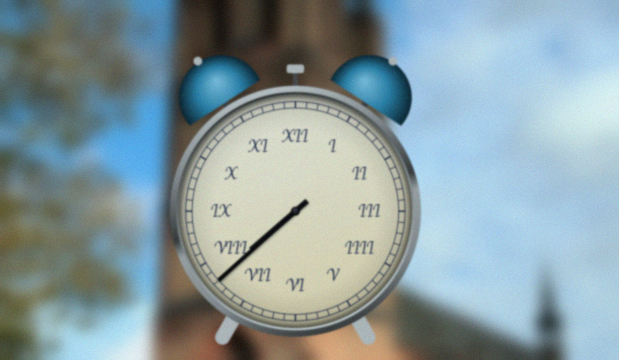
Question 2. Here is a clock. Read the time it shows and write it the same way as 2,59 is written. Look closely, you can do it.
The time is 7,38
